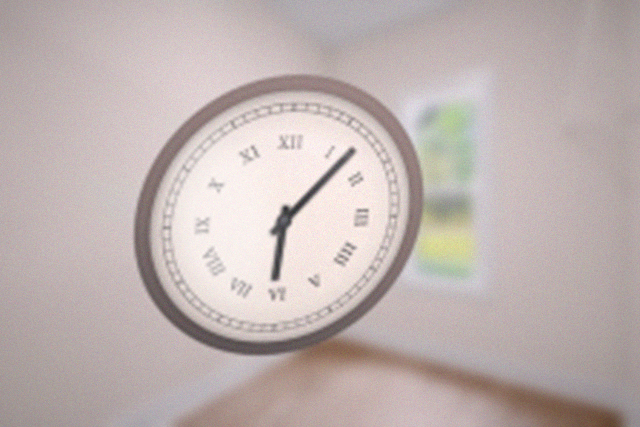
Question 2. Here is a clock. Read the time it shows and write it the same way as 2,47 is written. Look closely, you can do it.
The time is 6,07
